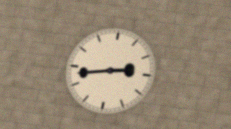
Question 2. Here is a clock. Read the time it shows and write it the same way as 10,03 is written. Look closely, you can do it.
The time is 2,43
